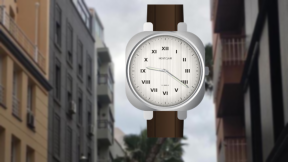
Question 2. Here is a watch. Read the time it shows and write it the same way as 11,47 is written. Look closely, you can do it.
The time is 9,21
